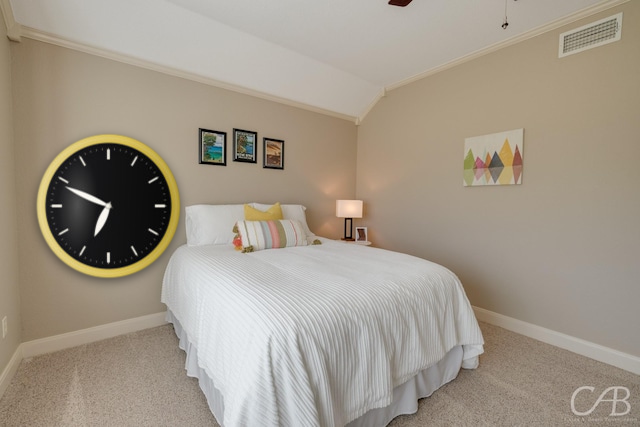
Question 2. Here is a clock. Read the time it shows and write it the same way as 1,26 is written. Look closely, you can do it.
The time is 6,49
